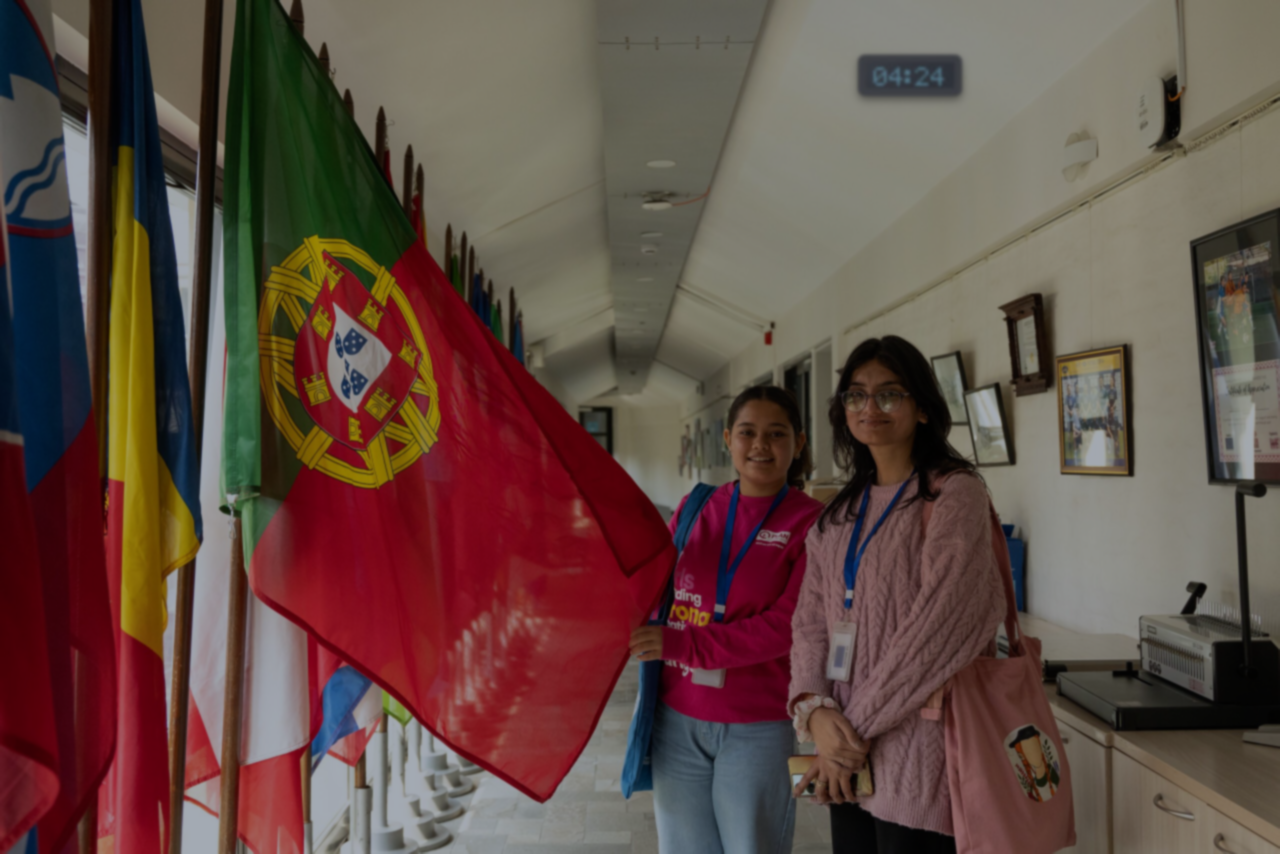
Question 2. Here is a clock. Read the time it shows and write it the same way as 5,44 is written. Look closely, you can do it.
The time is 4,24
